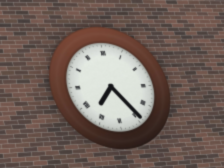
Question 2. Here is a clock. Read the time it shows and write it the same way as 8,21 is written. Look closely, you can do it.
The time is 7,24
